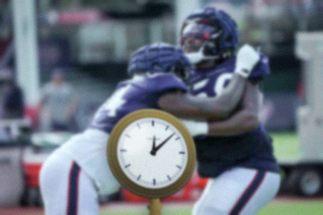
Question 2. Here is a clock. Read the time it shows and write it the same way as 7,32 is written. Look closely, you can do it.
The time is 12,08
